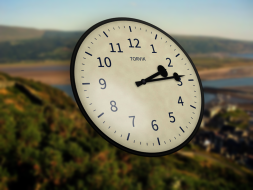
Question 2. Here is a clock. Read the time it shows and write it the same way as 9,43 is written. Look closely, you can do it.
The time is 2,14
